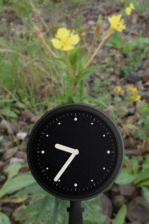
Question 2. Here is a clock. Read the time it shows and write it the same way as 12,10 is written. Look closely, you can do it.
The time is 9,36
